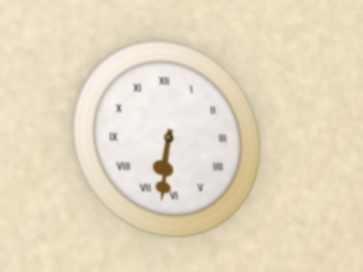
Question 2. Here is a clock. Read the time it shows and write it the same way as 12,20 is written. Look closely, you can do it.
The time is 6,32
